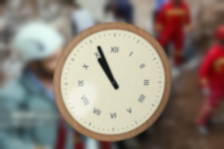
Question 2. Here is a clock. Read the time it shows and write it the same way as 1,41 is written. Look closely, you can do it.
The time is 10,56
